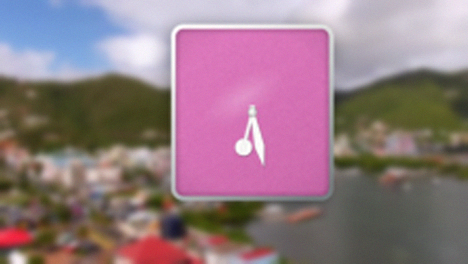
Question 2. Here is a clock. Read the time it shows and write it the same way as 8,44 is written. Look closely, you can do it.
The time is 6,28
